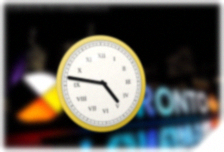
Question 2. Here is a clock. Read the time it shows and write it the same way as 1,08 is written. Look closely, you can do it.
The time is 4,47
